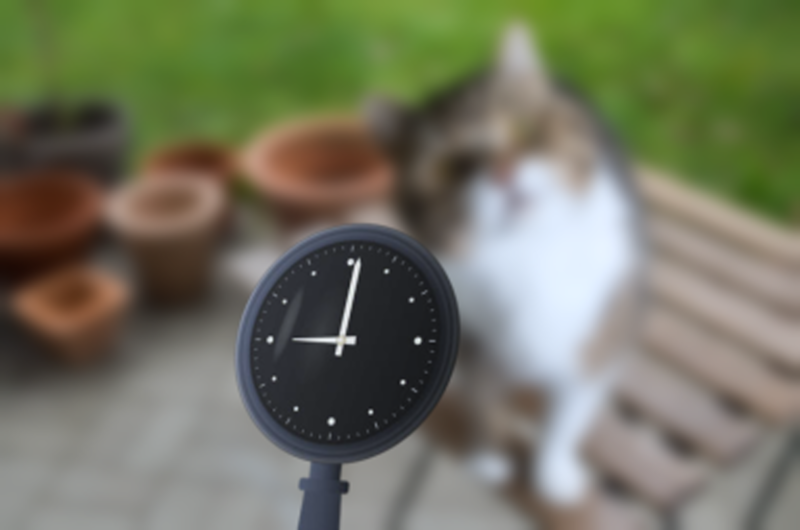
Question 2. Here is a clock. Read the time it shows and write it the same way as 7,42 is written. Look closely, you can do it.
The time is 9,01
